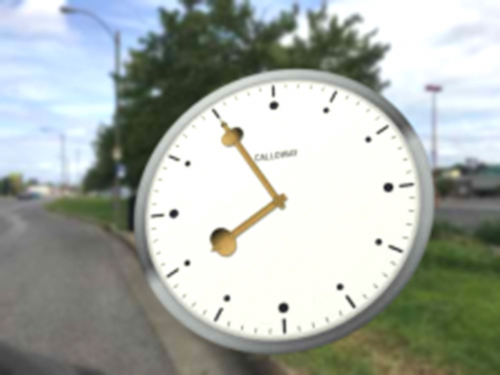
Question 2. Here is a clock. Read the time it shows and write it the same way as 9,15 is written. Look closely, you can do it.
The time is 7,55
